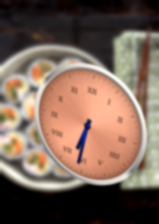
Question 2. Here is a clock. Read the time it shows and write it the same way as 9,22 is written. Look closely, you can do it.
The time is 6,31
